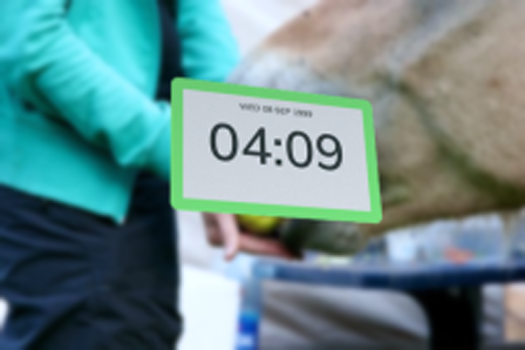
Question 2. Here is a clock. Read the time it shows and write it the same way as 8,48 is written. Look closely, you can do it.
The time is 4,09
